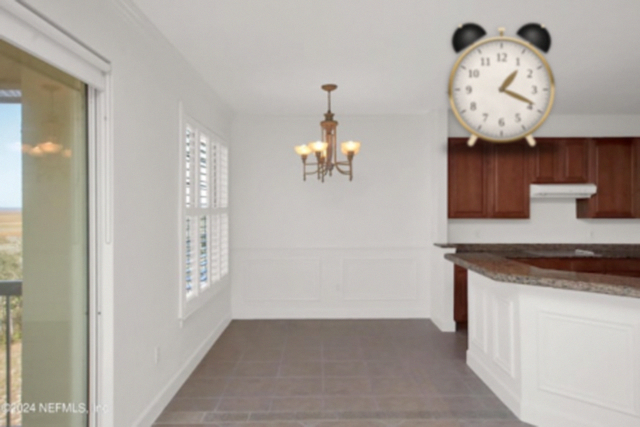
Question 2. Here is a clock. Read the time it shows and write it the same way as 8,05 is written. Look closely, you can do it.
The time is 1,19
